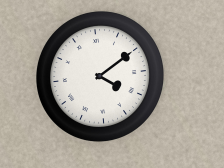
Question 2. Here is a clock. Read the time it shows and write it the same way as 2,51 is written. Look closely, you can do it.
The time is 4,10
